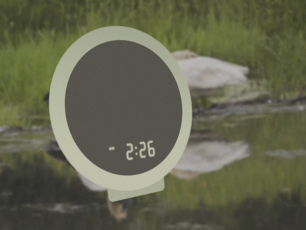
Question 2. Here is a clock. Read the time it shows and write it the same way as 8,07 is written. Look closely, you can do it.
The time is 2,26
